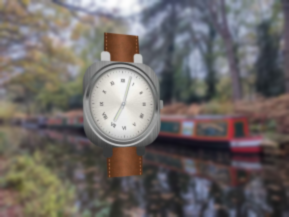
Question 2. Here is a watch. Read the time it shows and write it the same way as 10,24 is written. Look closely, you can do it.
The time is 7,03
